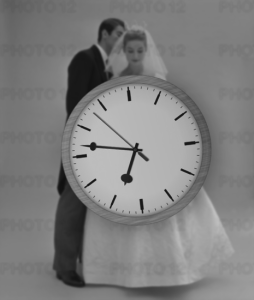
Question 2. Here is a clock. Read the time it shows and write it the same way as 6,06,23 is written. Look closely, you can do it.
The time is 6,46,53
